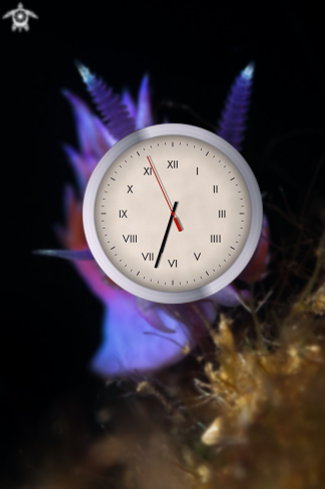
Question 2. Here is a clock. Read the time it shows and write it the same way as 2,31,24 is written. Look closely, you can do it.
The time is 6,32,56
